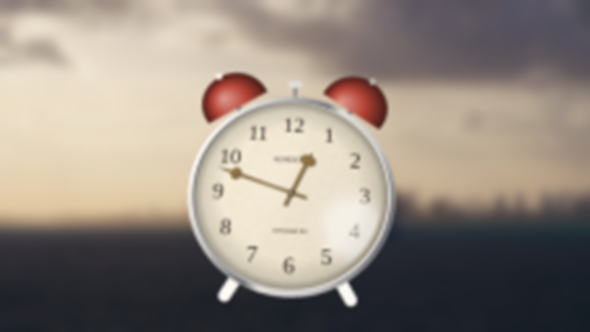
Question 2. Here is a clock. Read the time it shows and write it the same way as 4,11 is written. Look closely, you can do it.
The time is 12,48
